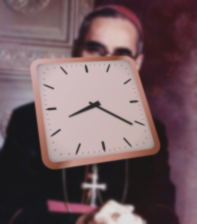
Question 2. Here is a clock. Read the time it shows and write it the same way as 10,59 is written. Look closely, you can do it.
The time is 8,21
